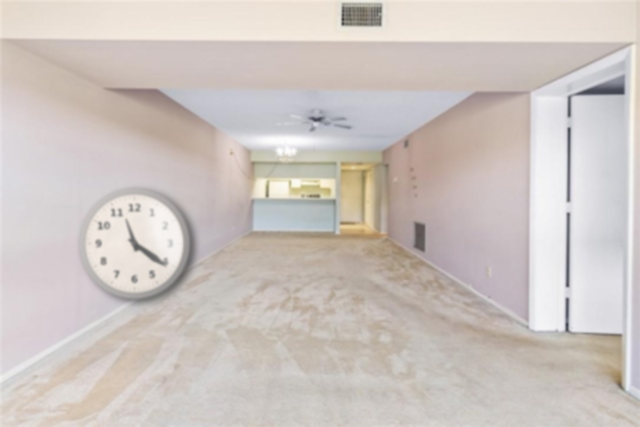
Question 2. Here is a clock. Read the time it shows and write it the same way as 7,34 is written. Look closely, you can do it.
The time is 11,21
